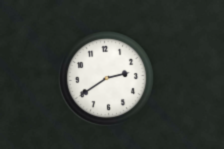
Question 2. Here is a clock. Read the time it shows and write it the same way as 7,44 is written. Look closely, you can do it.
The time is 2,40
